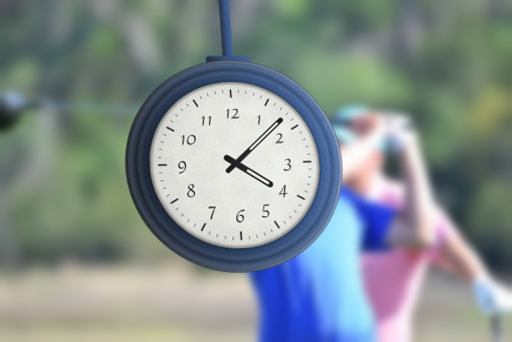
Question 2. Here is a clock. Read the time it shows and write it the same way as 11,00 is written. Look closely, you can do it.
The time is 4,08
